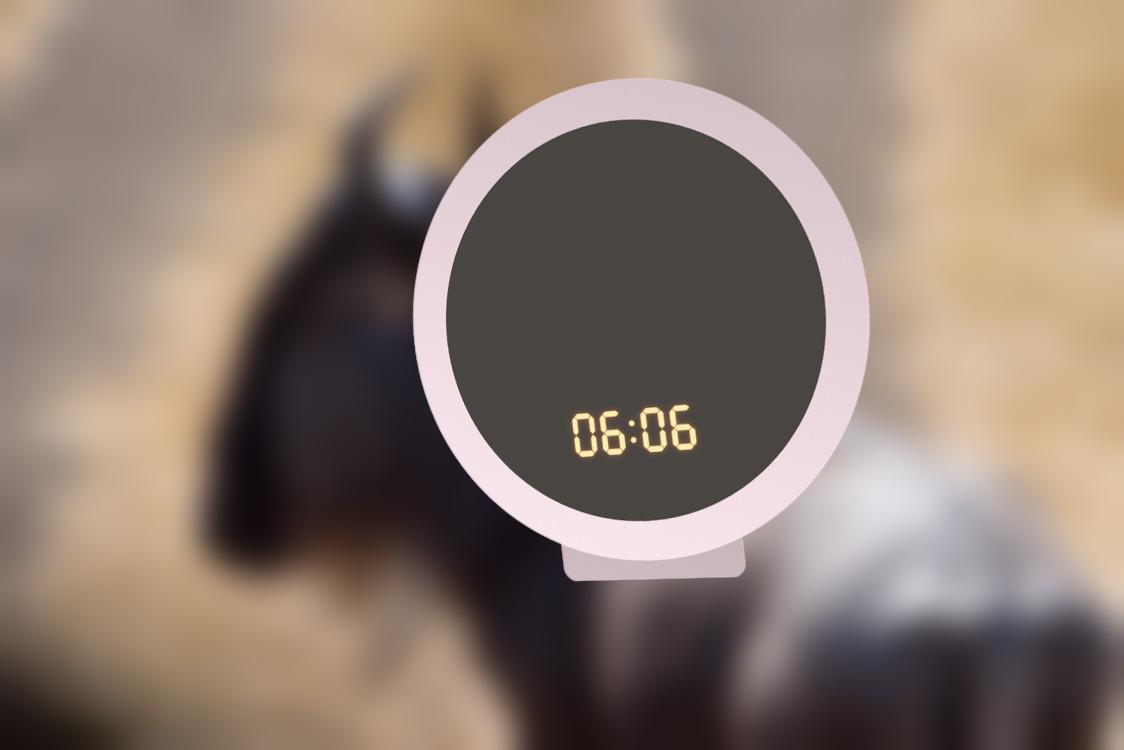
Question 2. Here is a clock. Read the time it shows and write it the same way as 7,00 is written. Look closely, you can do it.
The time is 6,06
